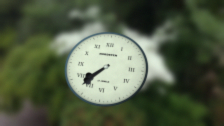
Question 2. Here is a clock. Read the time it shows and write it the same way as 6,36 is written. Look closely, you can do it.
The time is 7,37
